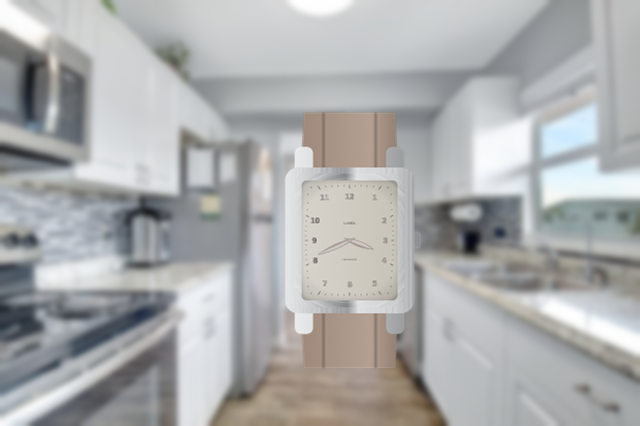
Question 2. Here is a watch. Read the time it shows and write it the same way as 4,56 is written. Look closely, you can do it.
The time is 3,41
